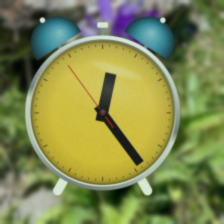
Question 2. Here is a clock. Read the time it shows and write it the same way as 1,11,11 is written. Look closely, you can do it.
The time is 12,23,54
